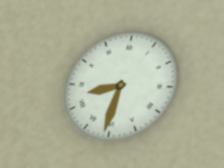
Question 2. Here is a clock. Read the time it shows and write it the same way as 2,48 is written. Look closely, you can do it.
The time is 8,31
